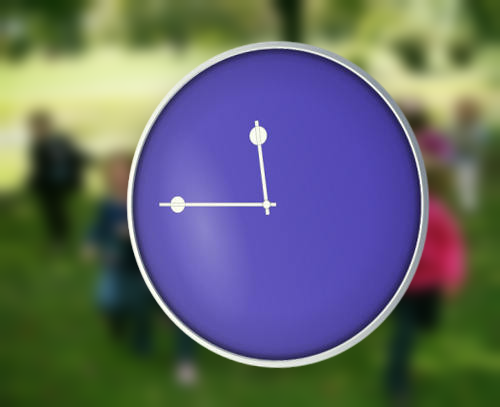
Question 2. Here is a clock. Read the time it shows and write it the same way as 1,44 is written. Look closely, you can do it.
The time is 11,45
